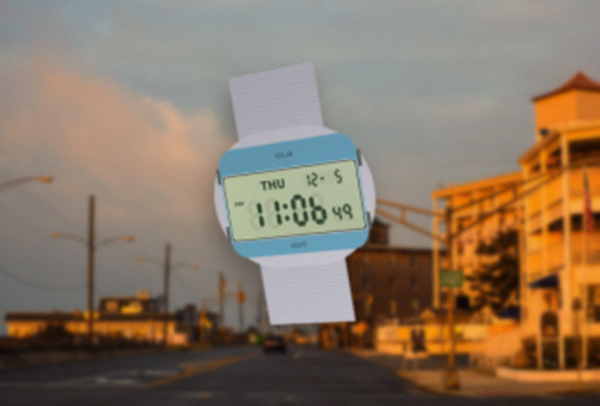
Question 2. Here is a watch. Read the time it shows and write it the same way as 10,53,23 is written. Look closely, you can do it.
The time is 11,06,49
